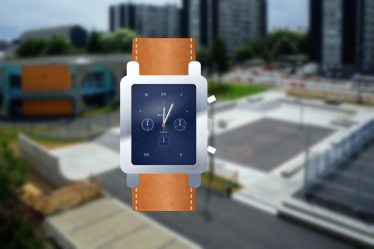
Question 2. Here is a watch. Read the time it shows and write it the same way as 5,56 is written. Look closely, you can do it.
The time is 12,04
